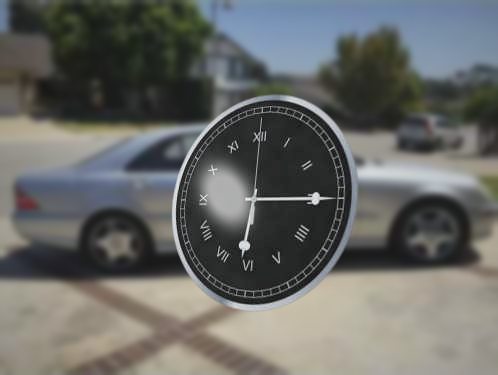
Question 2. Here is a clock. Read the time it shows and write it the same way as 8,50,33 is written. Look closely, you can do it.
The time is 6,15,00
